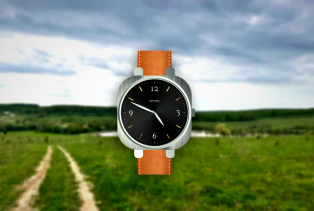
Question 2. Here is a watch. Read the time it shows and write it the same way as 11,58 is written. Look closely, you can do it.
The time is 4,49
